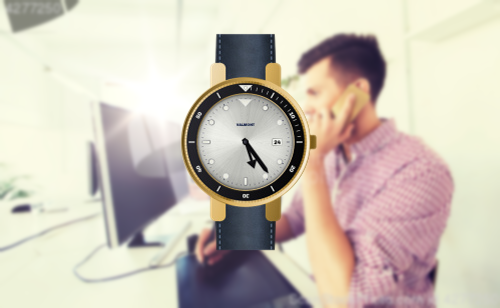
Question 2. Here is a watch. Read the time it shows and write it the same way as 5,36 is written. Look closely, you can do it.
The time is 5,24
